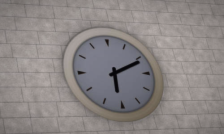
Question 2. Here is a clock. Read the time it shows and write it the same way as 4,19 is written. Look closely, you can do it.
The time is 6,11
